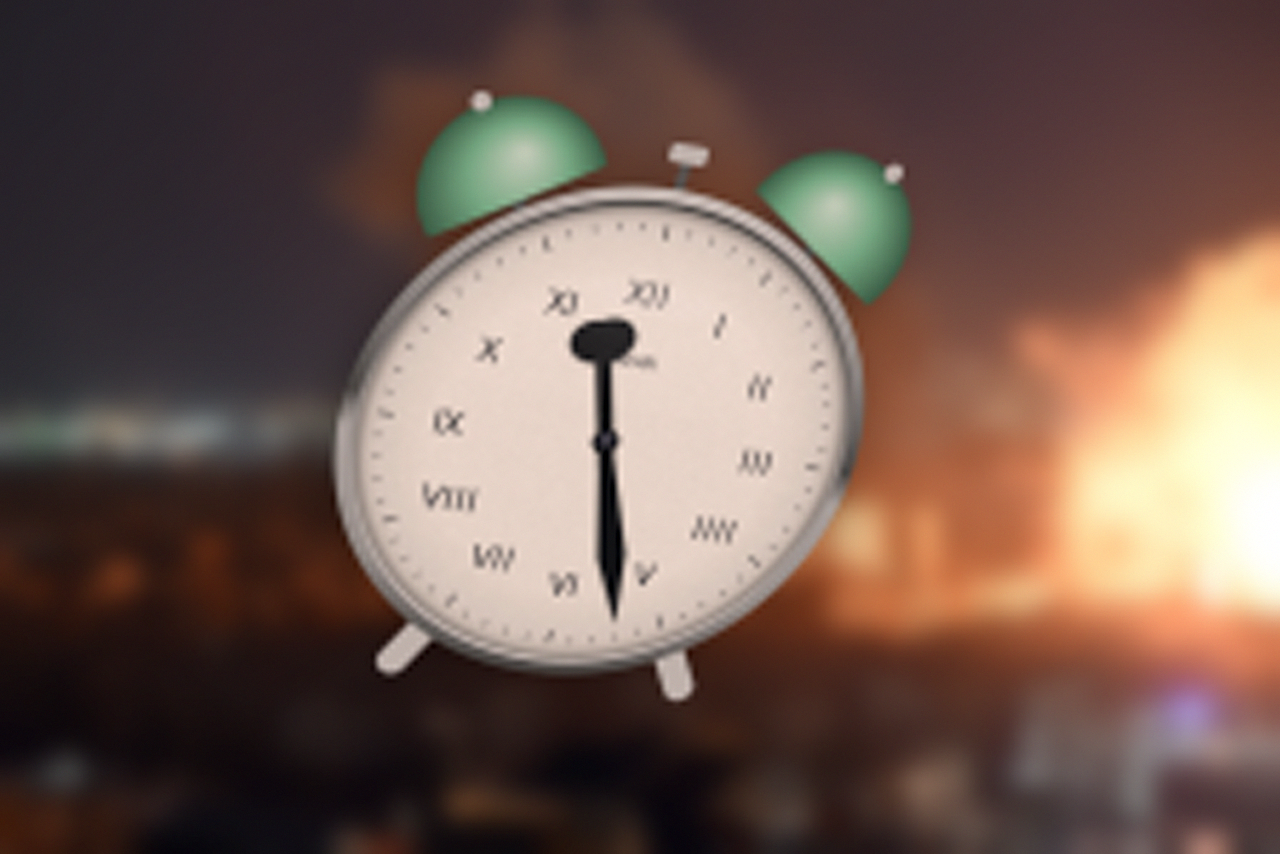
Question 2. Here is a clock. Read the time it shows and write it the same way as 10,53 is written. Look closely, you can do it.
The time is 11,27
